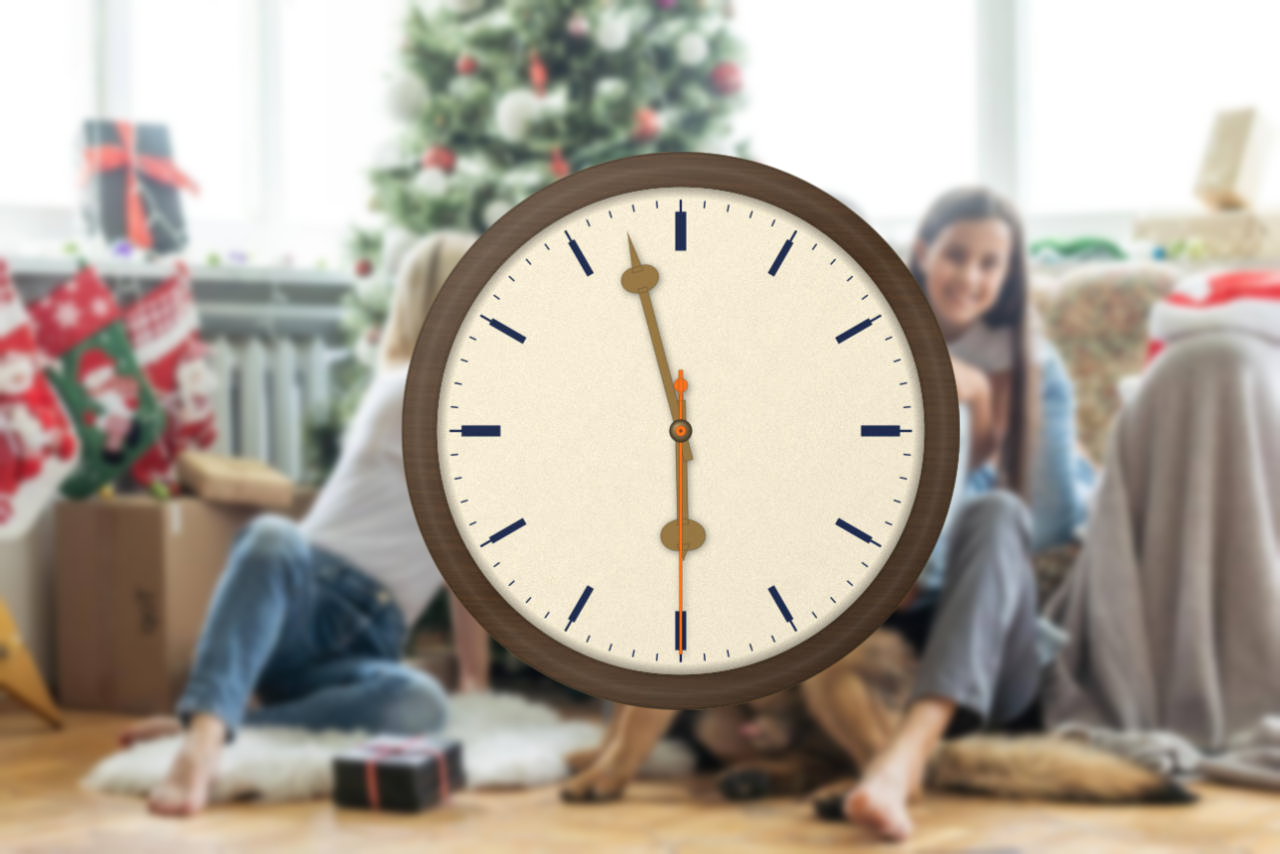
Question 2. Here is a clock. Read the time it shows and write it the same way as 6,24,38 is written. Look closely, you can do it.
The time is 5,57,30
